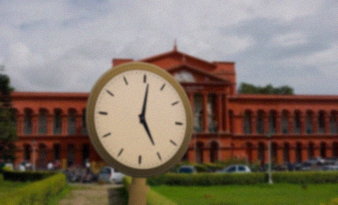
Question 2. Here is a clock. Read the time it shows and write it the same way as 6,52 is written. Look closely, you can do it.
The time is 5,01
